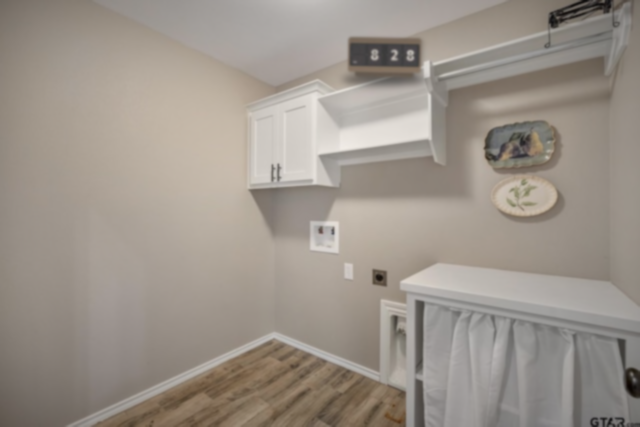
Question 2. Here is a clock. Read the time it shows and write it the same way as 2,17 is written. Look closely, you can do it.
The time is 8,28
